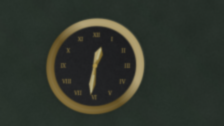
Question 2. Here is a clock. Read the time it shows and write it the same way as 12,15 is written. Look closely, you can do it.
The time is 12,31
